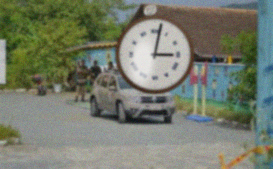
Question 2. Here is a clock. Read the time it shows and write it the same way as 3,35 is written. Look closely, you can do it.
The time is 3,02
